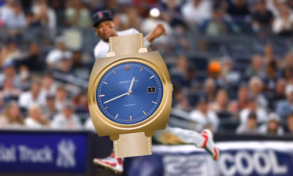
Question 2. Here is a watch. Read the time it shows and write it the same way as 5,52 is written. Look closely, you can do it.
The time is 12,42
